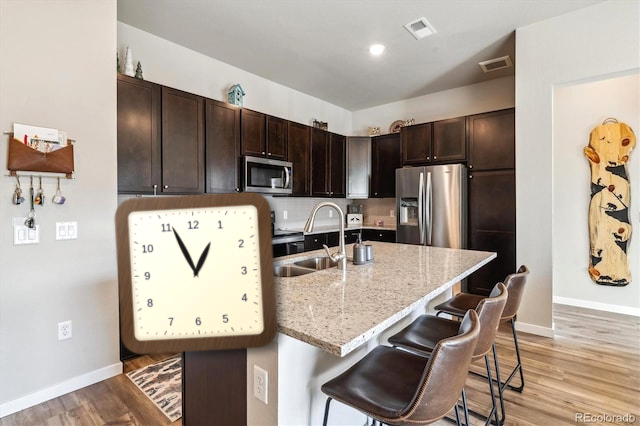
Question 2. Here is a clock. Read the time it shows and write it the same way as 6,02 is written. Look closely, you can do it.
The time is 12,56
